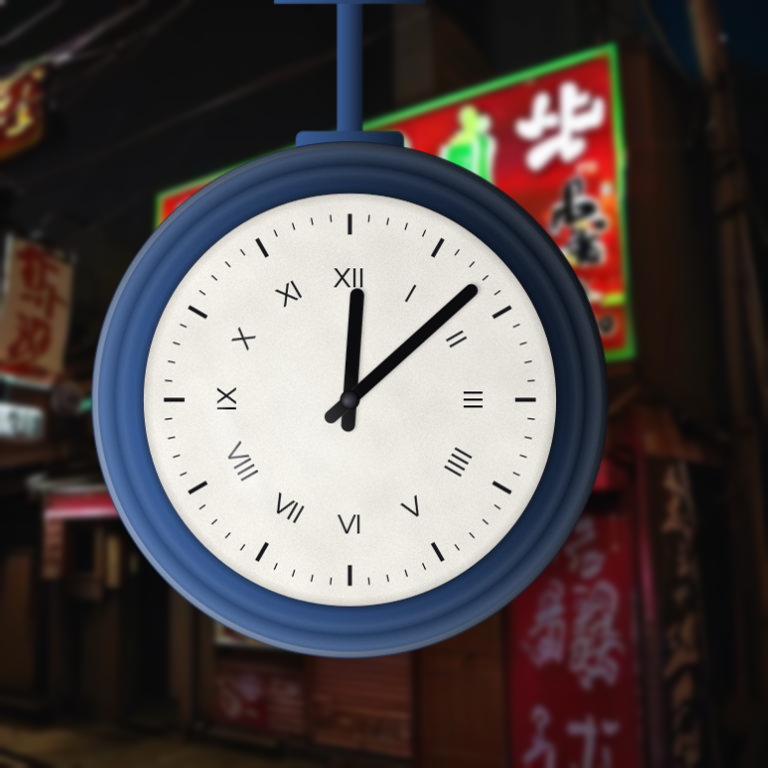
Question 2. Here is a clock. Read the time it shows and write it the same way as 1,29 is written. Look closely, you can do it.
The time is 12,08
